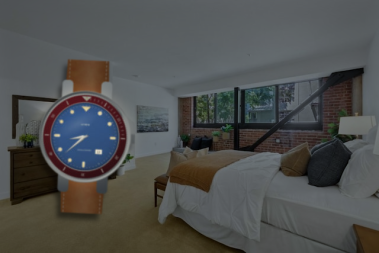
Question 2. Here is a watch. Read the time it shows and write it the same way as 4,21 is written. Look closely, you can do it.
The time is 8,38
